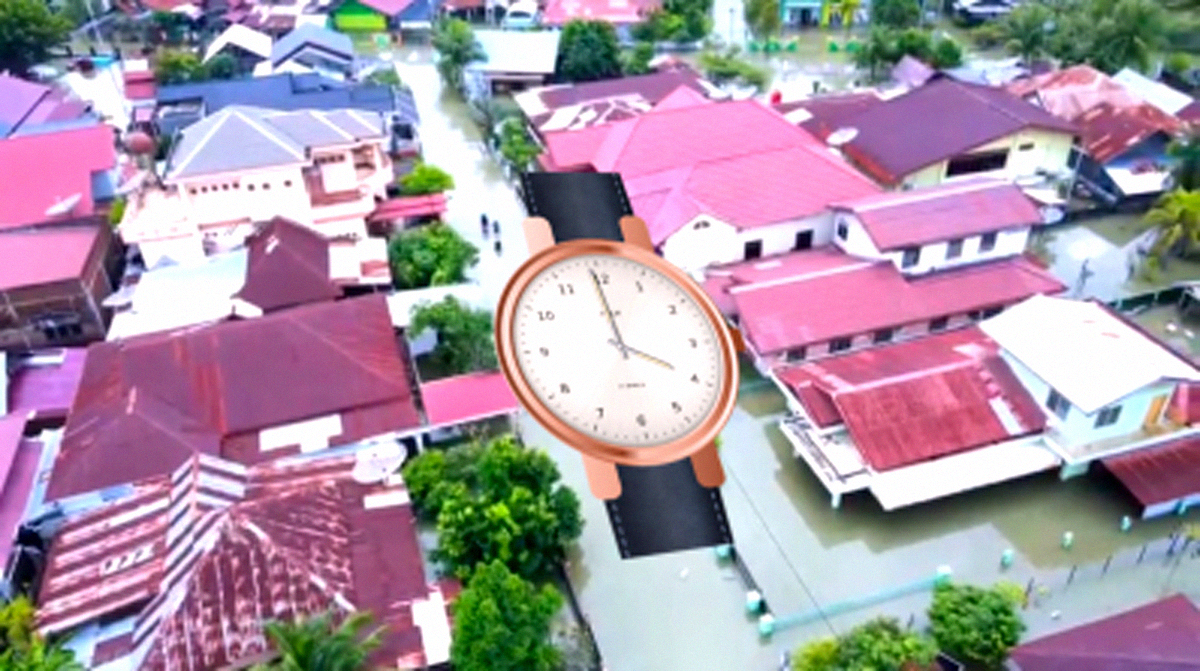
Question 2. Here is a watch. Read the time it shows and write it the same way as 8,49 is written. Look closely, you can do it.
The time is 3,59
